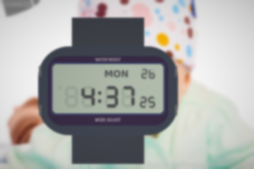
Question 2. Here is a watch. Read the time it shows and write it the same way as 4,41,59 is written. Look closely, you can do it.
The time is 4,37,25
